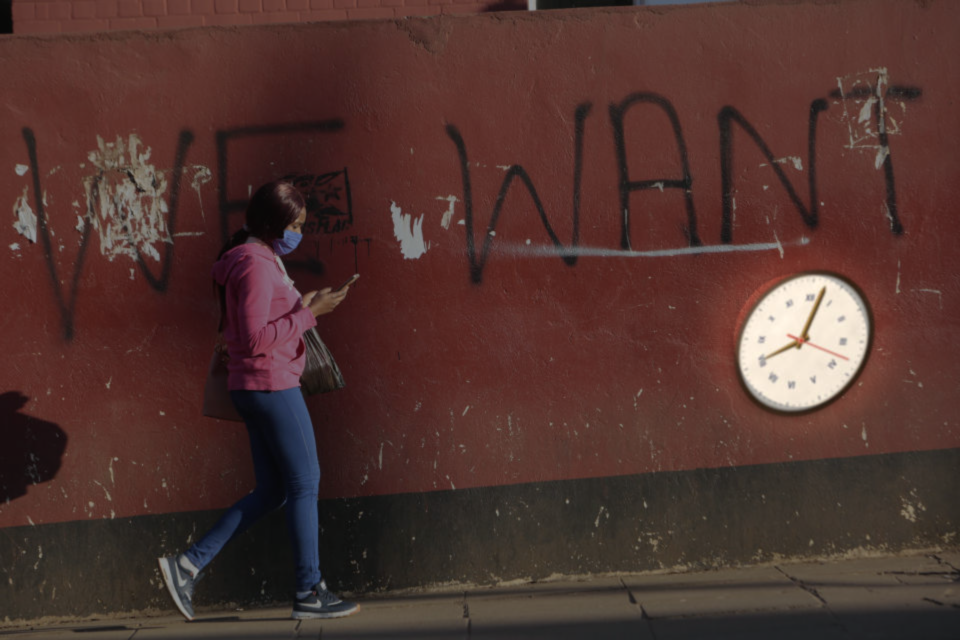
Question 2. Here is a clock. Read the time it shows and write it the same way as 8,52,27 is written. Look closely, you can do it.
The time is 8,02,18
